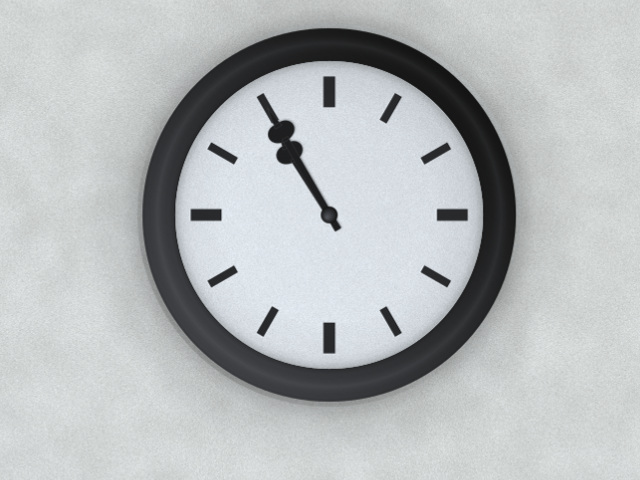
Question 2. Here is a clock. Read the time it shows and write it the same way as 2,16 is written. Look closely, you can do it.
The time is 10,55
